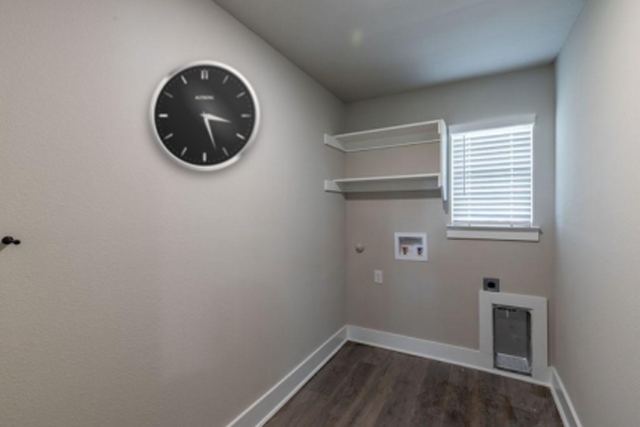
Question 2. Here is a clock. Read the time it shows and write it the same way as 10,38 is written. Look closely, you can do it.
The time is 3,27
